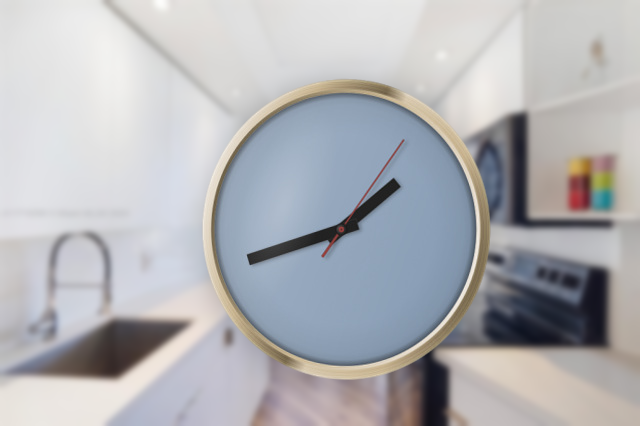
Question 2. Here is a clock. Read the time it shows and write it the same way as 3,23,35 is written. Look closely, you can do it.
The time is 1,42,06
